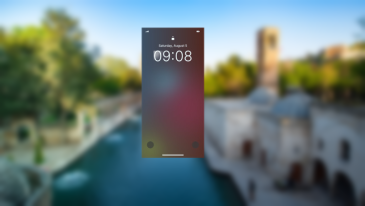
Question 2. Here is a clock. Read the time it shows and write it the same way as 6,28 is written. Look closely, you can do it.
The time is 9,08
